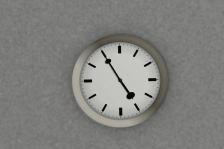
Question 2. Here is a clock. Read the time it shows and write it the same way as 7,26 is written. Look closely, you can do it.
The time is 4,55
